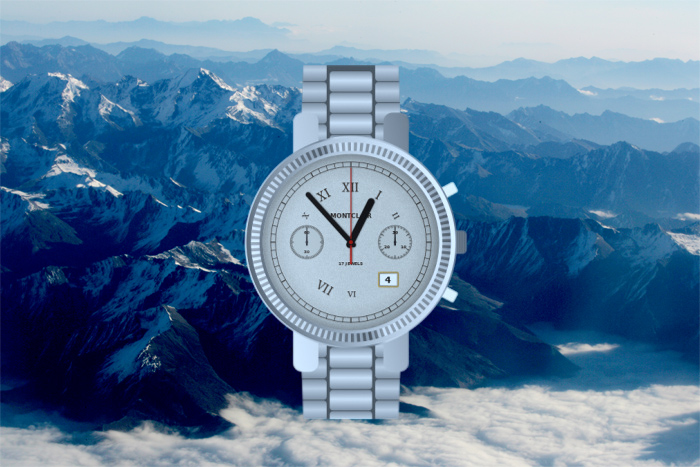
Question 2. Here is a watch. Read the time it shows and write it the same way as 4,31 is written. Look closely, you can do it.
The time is 12,53
